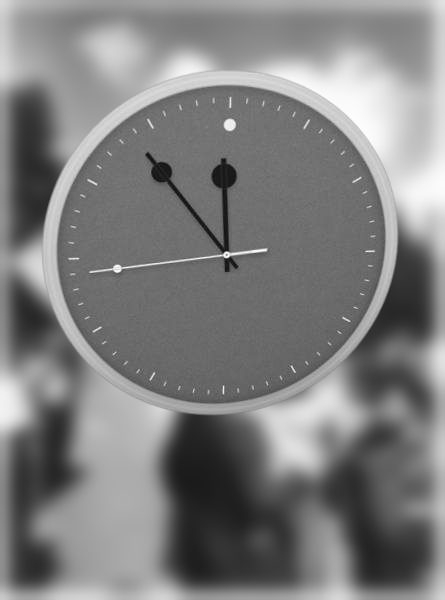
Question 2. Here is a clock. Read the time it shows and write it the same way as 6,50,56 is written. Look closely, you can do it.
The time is 11,53,44
